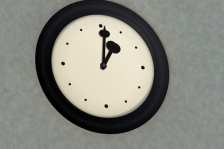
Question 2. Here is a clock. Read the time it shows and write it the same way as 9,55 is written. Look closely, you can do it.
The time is 1,01
